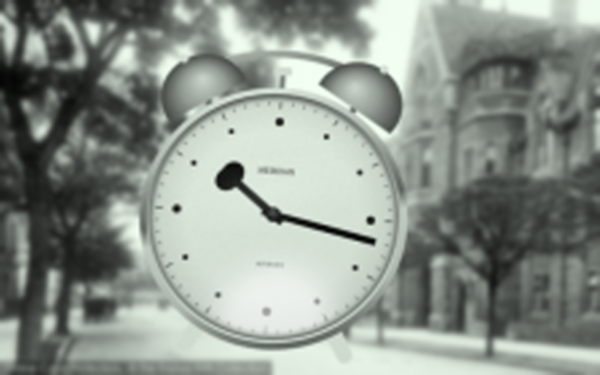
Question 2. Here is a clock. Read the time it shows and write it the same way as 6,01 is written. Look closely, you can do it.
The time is 10,17
